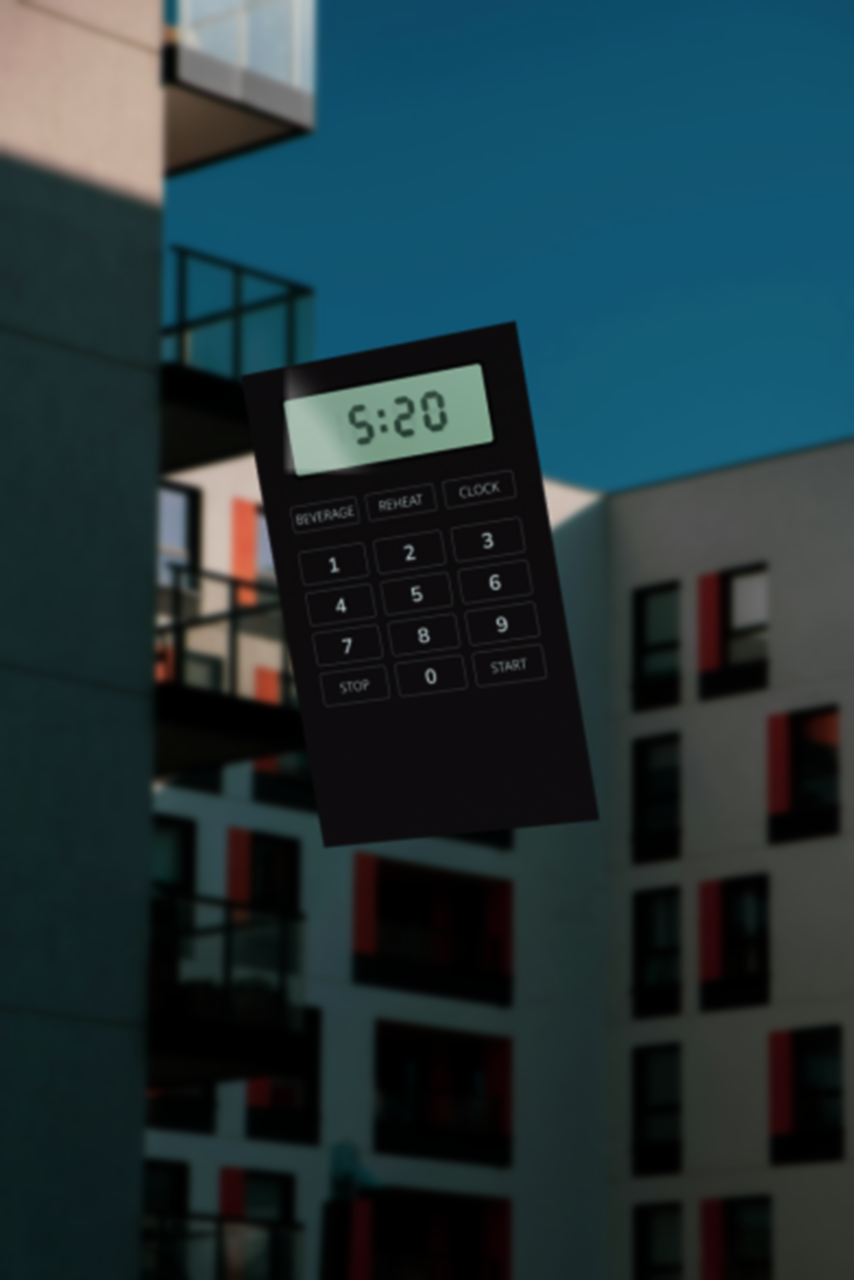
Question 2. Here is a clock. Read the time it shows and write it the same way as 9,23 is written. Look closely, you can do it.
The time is 5,20
